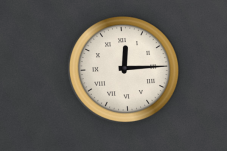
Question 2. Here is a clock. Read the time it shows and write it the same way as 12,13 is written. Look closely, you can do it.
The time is 12,15
